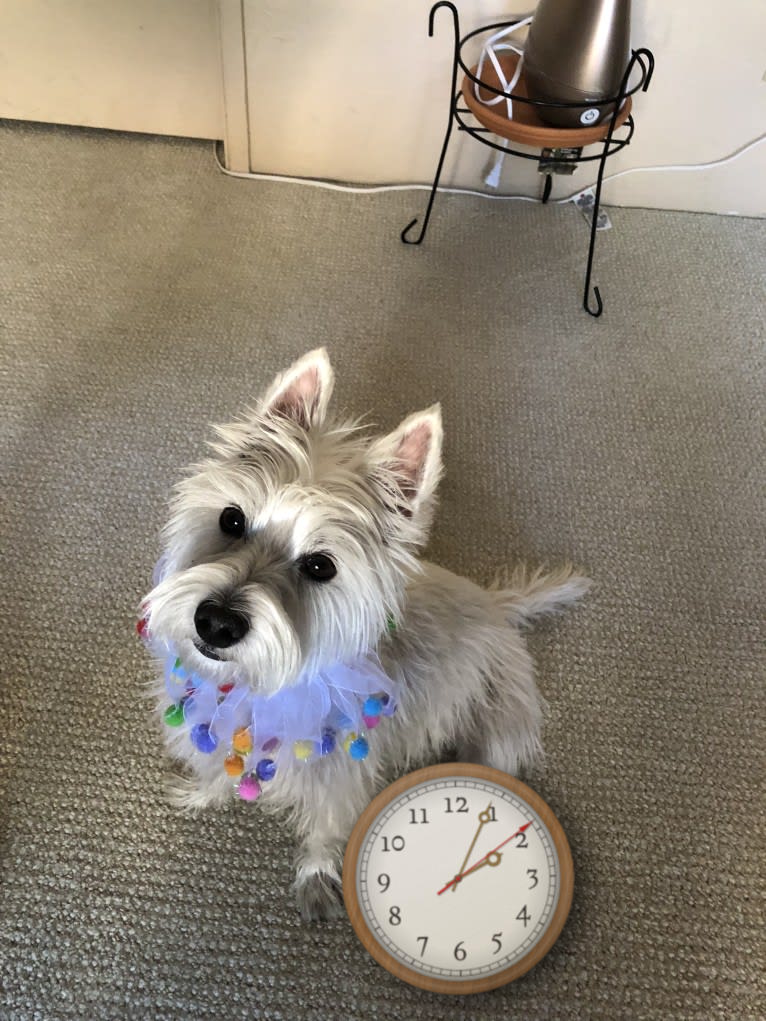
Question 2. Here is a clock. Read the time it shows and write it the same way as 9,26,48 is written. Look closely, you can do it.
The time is 2,04,09
